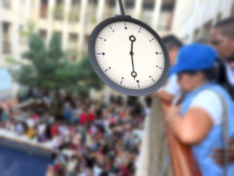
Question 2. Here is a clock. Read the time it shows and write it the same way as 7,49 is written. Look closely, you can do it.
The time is 12,31
